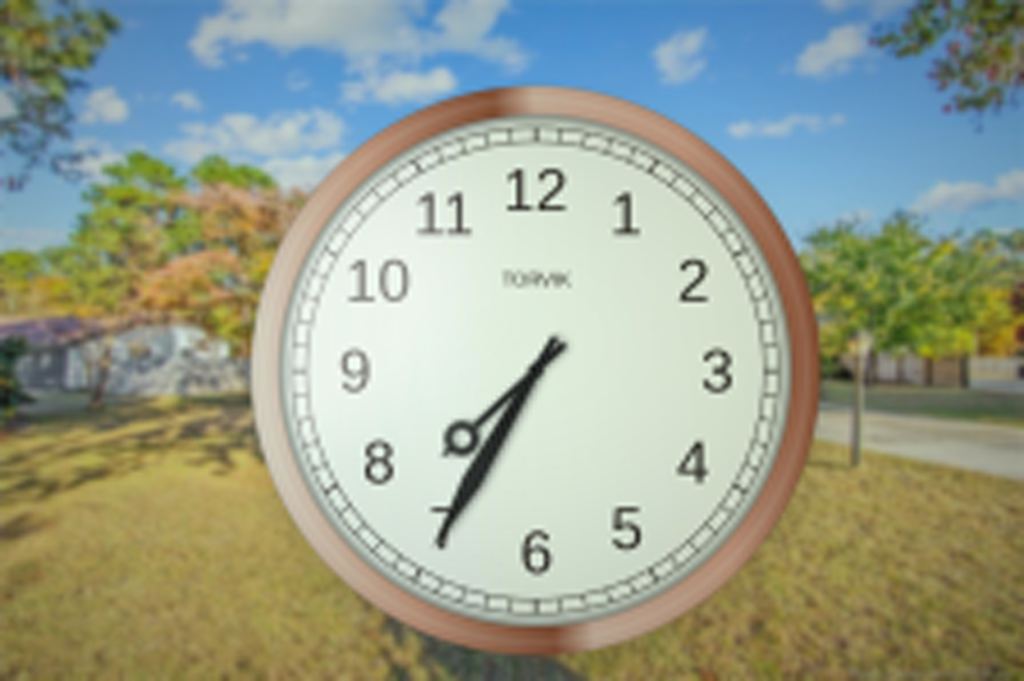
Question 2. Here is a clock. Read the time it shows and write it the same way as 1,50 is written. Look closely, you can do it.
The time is 7,35
